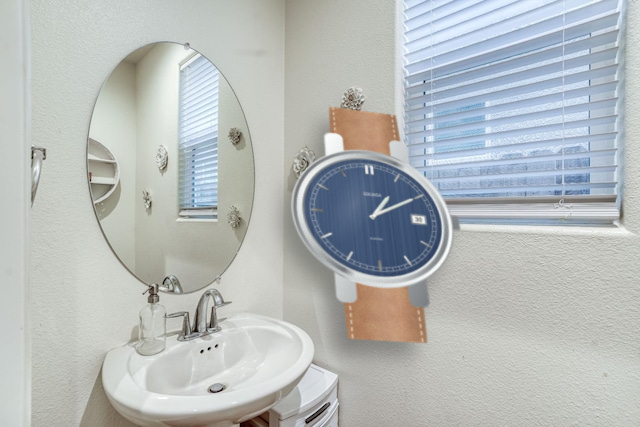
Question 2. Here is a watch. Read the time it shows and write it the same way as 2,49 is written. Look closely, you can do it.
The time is 1,10
